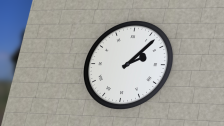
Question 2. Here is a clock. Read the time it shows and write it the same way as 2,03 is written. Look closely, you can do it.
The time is 2,07
